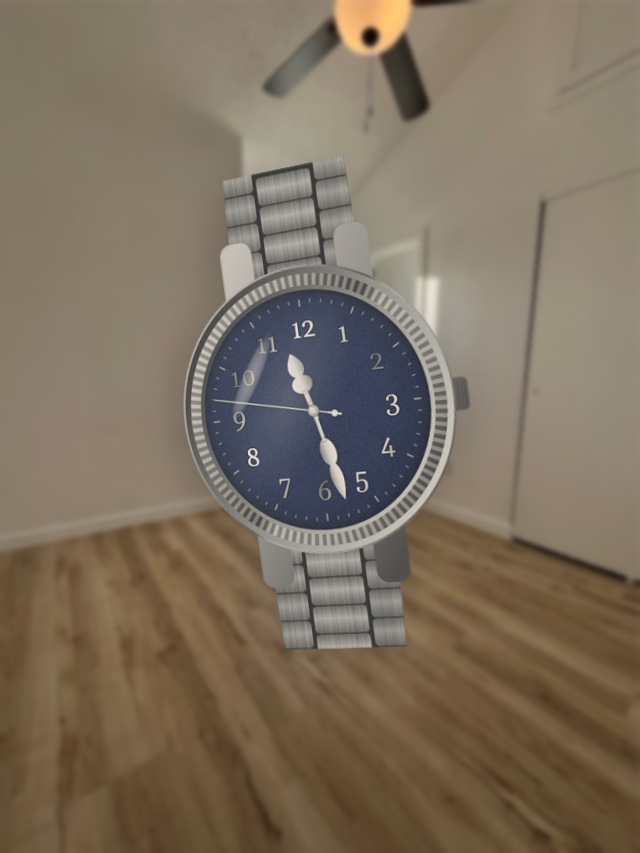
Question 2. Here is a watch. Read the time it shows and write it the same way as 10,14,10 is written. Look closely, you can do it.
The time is 11,27,47
